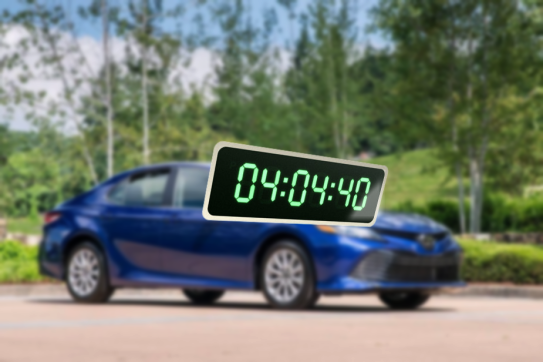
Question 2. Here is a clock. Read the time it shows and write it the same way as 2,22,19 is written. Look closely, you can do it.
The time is 4,04,40
